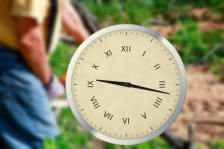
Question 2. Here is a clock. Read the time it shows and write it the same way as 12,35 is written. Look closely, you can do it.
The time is 9,17
